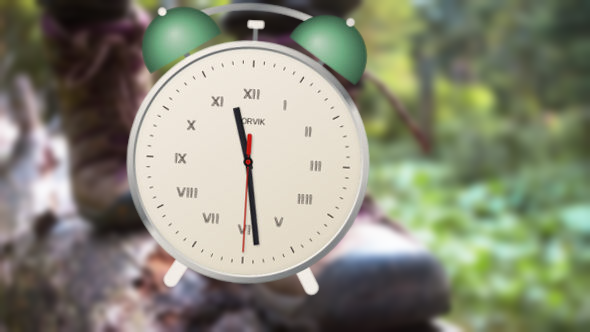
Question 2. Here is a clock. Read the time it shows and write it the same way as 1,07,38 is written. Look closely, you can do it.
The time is 11,28,30
